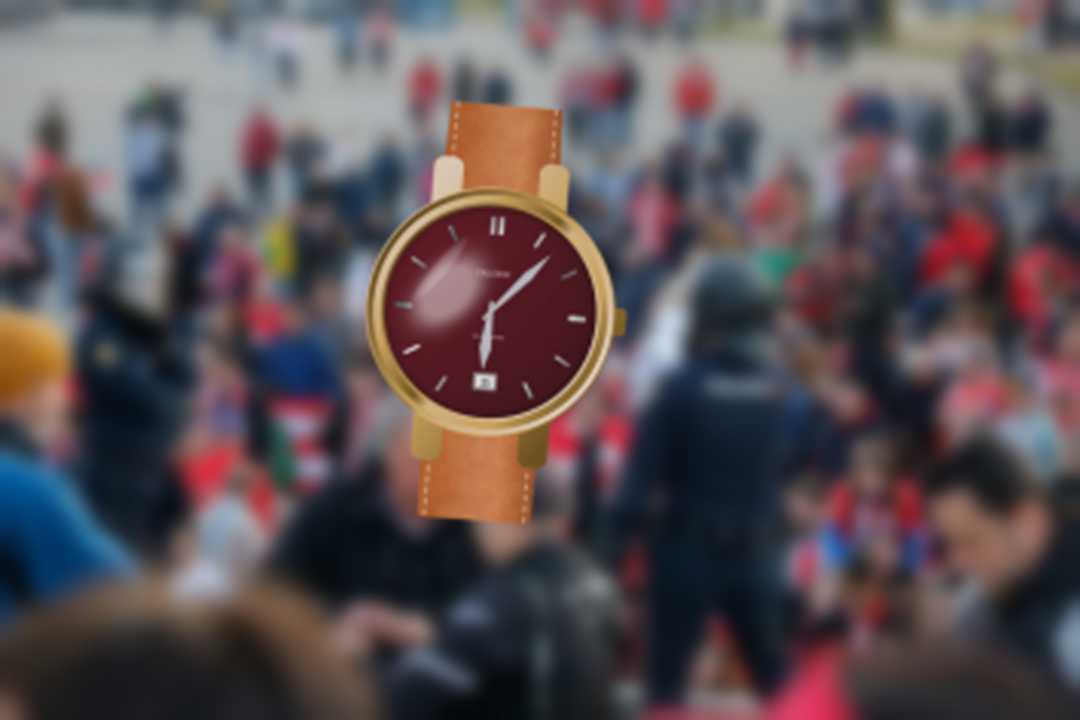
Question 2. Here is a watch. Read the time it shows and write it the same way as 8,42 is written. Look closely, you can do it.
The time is 6,07
